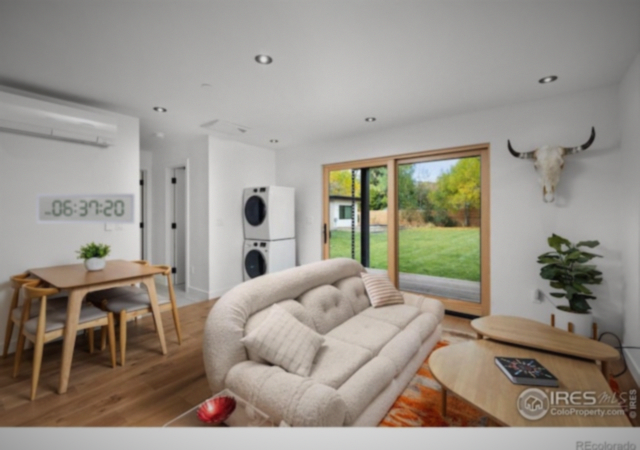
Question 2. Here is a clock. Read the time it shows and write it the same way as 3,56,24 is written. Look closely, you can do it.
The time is 6,37,20
